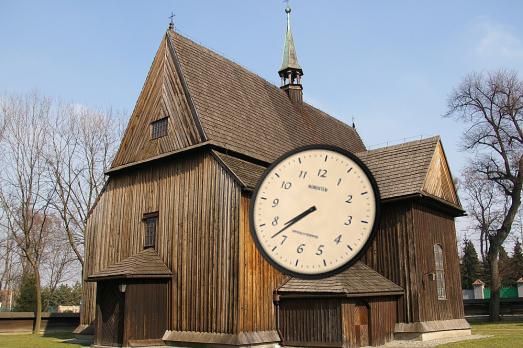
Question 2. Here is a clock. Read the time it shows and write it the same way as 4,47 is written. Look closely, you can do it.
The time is 7,37
